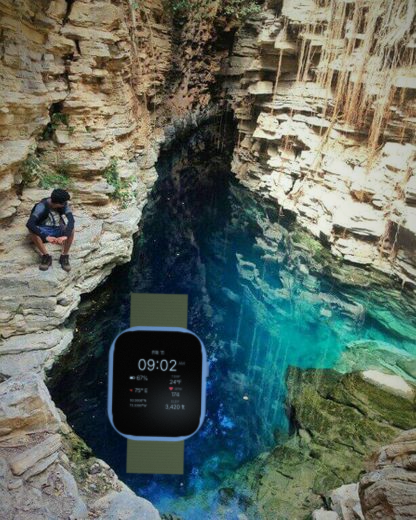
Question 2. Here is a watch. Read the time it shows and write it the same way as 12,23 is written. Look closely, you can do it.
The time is 9,02
